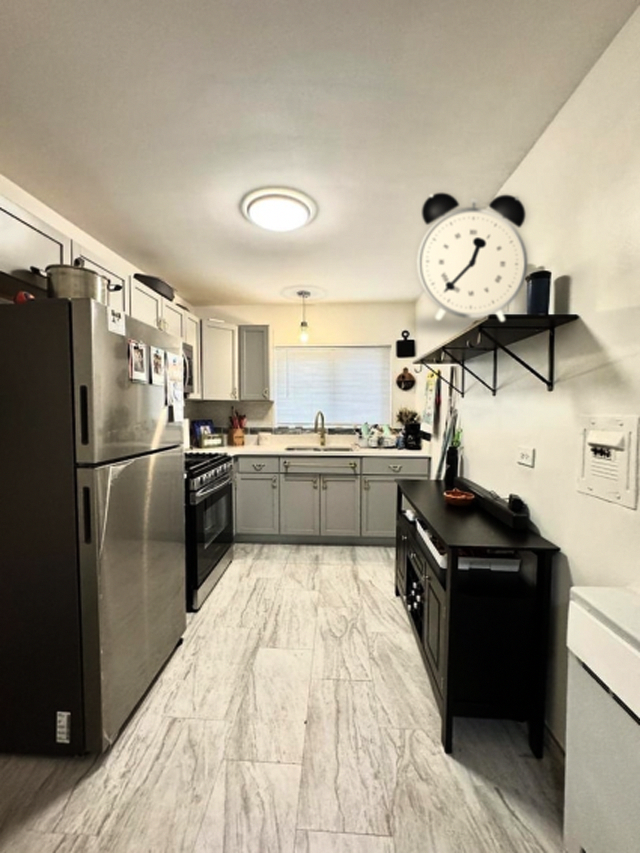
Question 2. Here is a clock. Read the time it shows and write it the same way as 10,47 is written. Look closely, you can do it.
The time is 12,37
